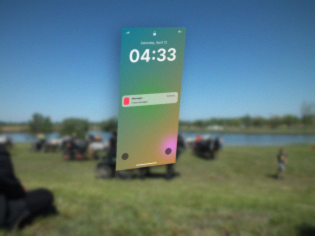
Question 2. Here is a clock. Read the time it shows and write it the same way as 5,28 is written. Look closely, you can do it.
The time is 4,33
